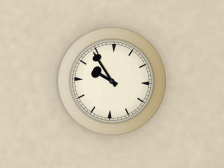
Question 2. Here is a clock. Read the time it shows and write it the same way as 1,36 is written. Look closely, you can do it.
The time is 9,54
